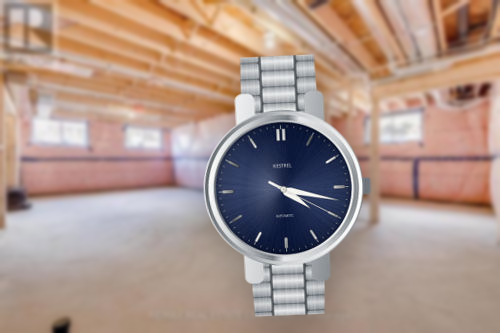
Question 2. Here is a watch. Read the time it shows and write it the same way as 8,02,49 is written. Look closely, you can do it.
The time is 4,17,20
